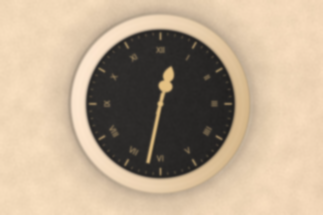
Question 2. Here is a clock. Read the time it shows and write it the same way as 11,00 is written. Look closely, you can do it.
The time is 12,32
